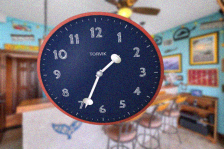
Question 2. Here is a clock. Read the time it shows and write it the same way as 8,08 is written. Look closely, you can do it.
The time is 1,34
